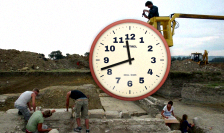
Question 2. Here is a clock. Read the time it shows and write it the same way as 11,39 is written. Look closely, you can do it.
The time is 11,42
